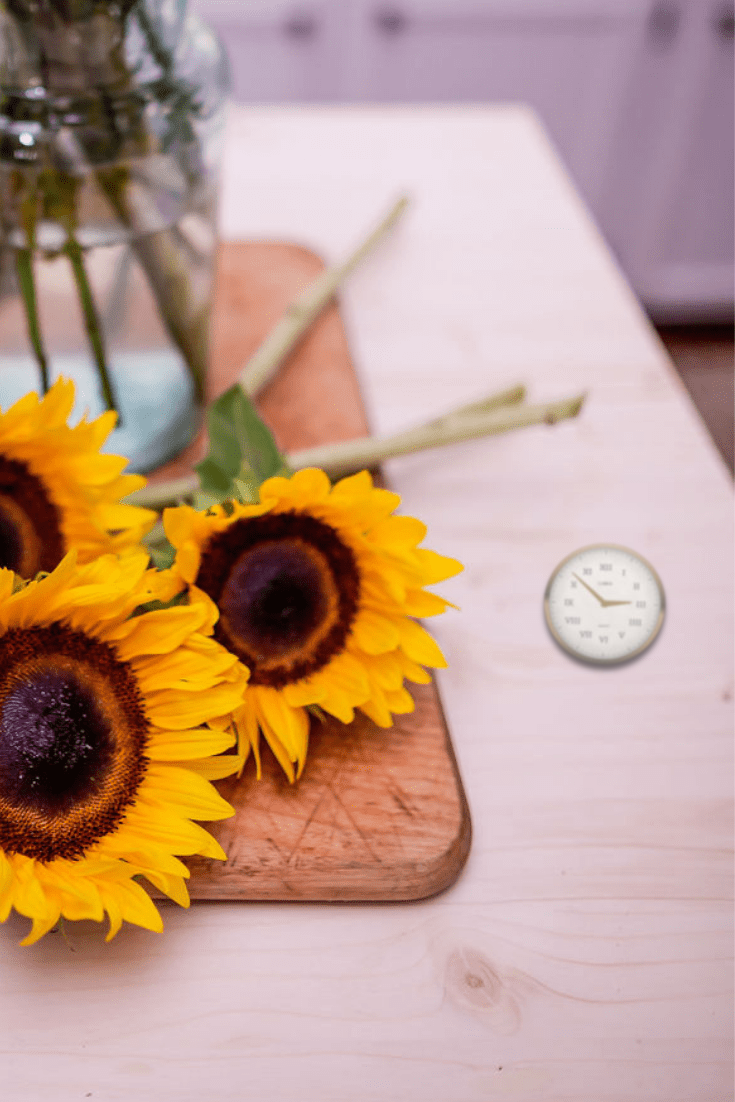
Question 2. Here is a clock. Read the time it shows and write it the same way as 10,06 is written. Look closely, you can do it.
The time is 2,52
